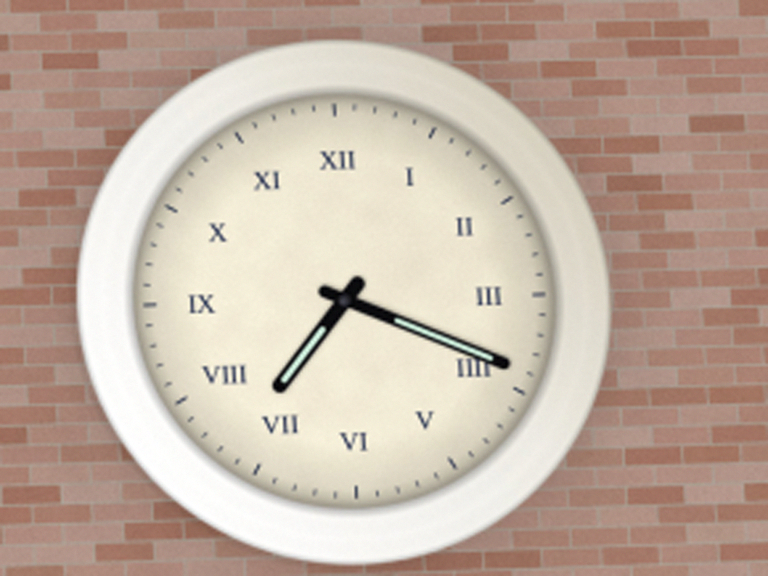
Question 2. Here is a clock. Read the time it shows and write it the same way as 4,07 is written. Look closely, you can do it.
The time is 7,19
